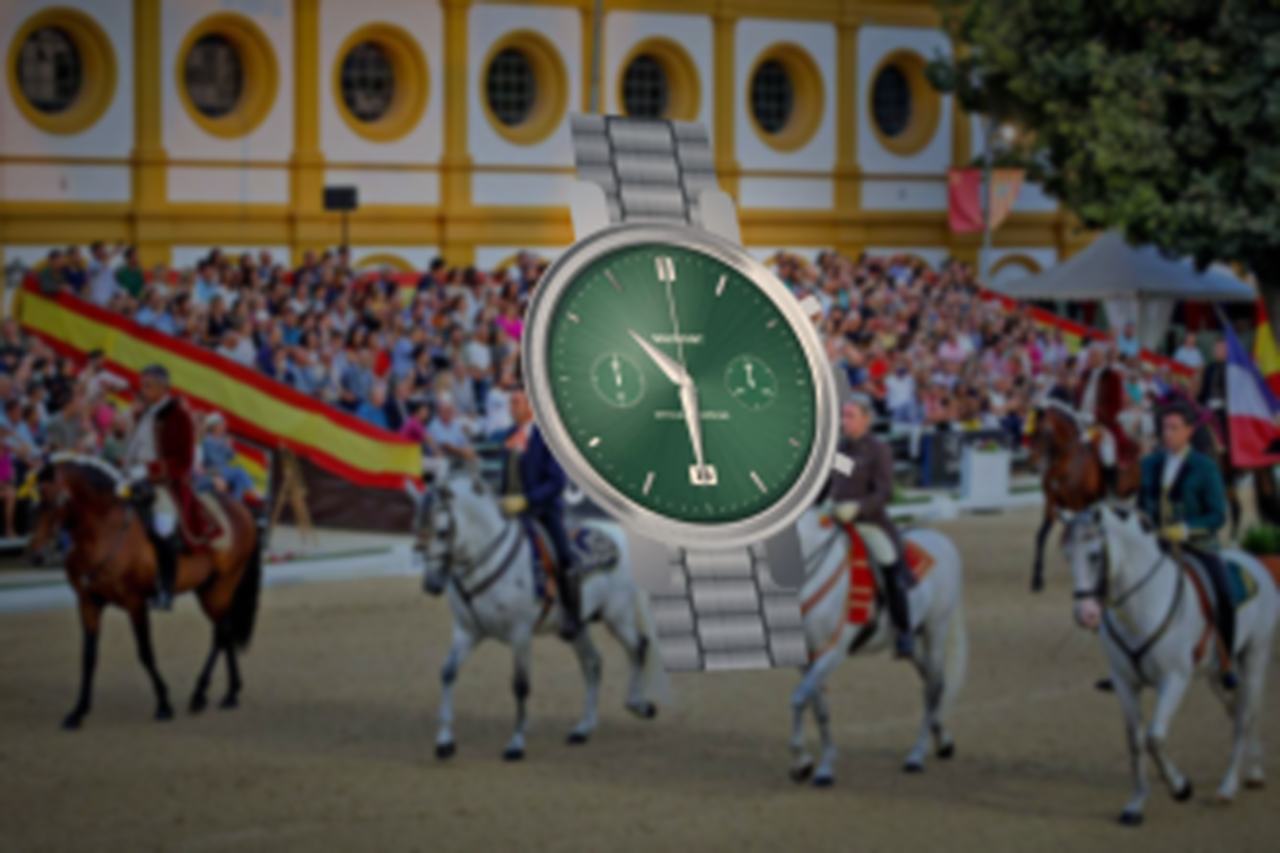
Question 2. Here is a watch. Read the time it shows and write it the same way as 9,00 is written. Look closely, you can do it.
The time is 10,30
